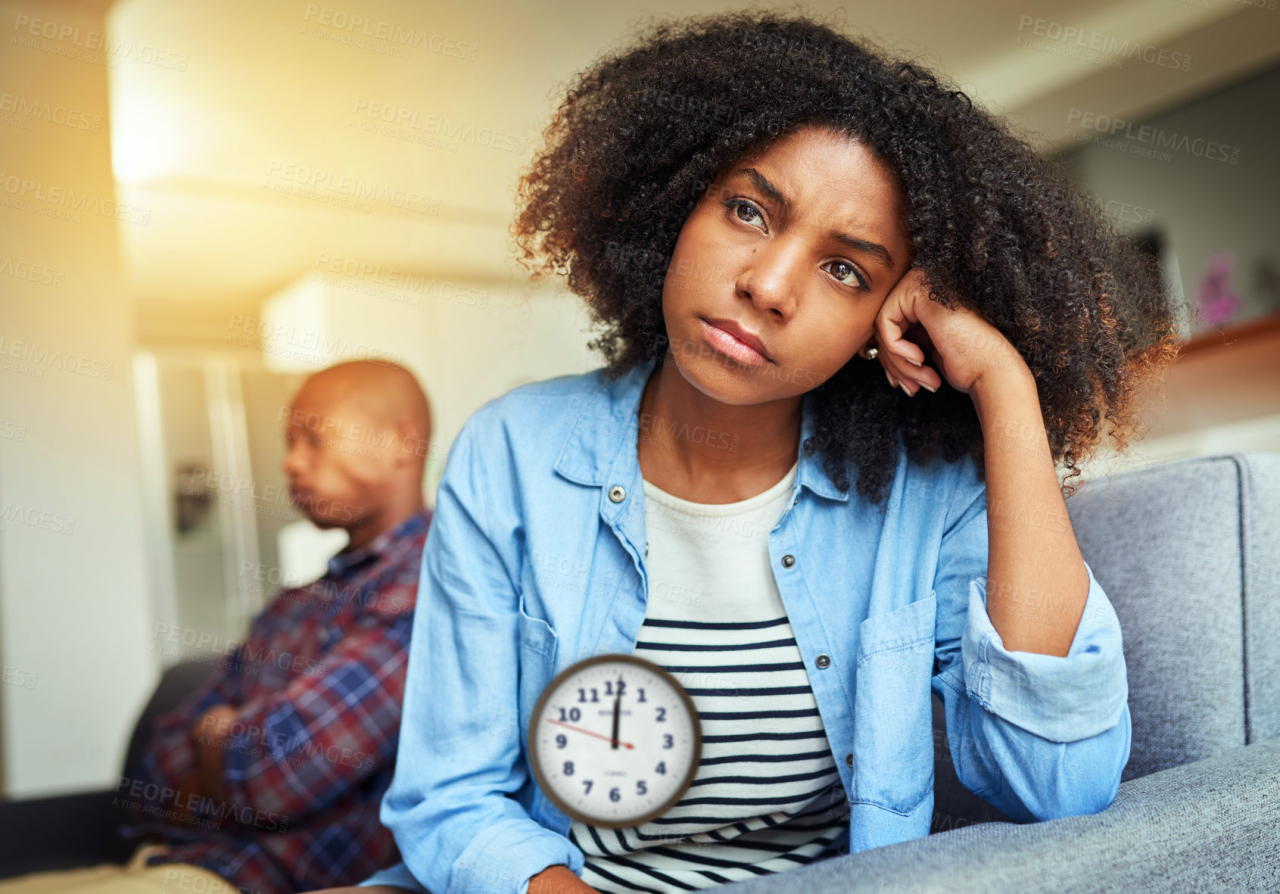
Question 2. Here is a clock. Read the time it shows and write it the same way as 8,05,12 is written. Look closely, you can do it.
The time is 12,00,48
